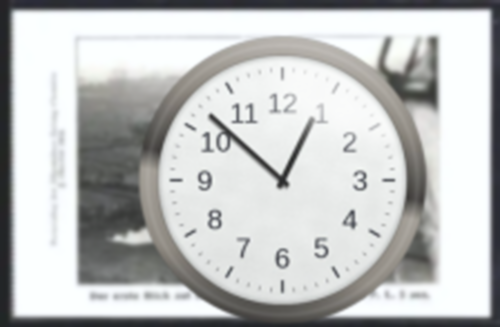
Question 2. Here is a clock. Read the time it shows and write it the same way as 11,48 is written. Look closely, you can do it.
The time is 12,52
